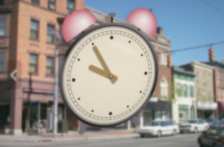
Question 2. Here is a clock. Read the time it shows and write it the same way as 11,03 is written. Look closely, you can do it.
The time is 9,55
